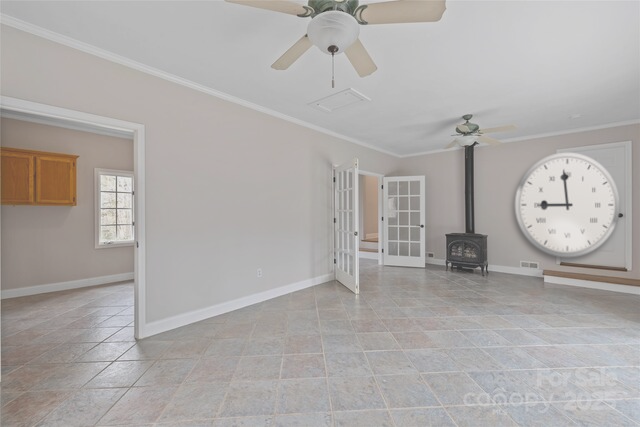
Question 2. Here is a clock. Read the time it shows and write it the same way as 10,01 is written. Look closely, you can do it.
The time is 8,59
